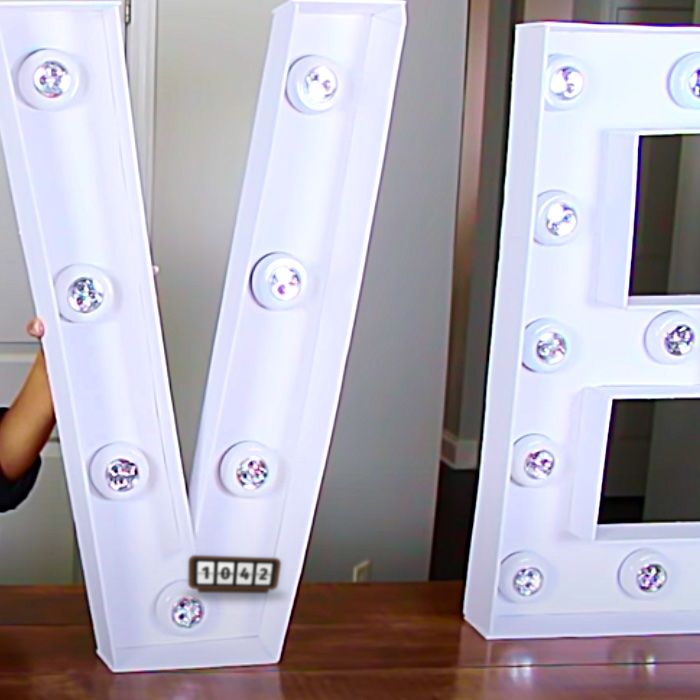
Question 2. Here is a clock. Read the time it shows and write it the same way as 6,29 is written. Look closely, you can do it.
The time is 10,42
